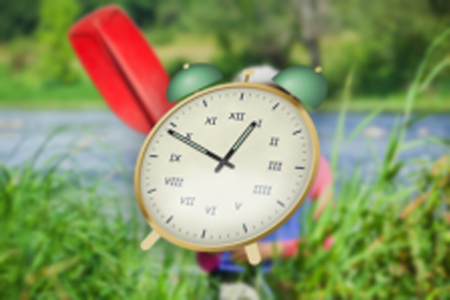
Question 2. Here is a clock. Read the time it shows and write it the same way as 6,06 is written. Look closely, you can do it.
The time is 12,49
